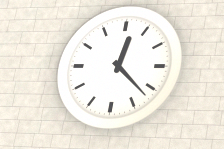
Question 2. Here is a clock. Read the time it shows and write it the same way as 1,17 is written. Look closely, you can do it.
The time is 12,22
